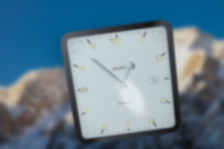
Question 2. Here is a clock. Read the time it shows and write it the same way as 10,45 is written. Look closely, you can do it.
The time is 12,53
